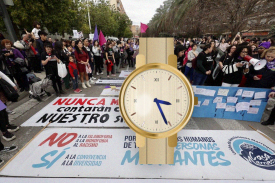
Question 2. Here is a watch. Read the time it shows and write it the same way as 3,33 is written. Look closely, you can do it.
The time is 3,26
